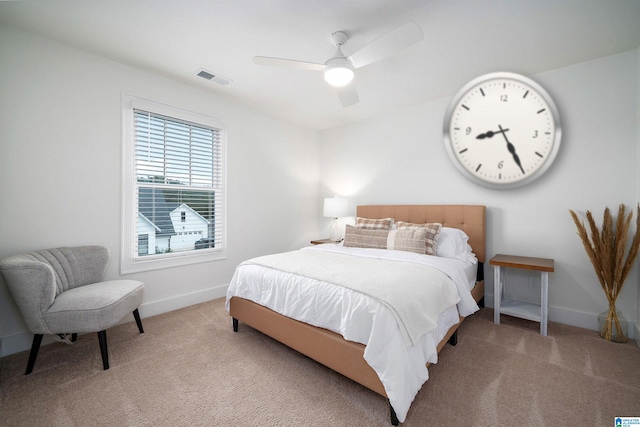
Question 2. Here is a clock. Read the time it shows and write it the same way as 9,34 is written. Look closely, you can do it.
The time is 8,25
